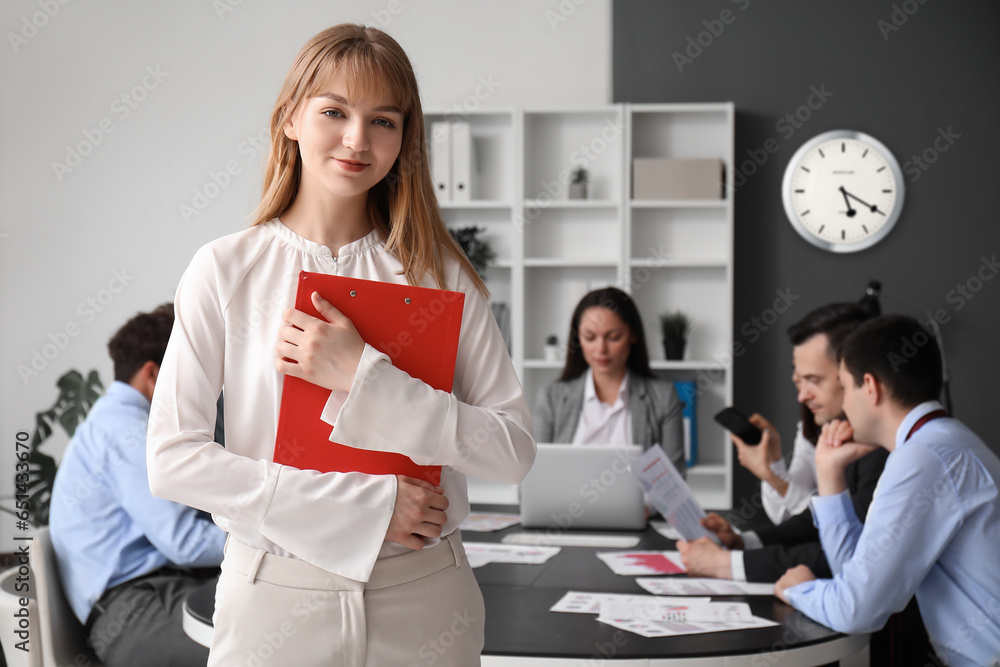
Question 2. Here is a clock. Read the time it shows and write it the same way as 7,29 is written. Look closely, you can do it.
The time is 5,20
